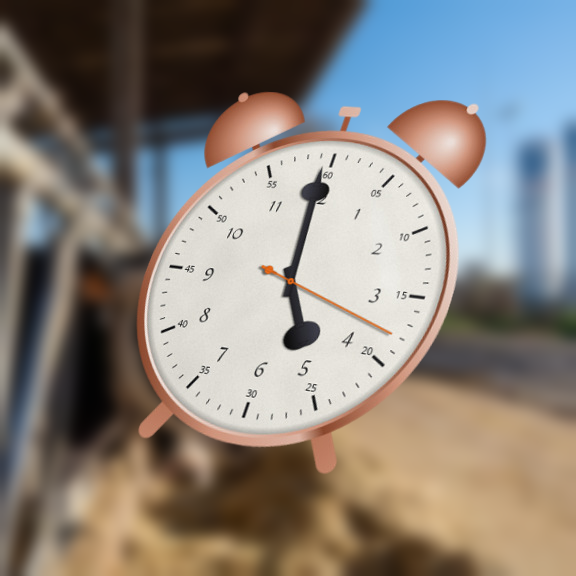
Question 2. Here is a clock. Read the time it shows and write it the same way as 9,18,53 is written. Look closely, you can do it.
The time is 4,59,18
